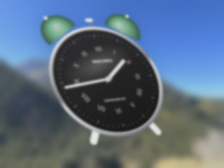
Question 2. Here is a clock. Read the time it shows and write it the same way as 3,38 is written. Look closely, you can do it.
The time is 1,44
